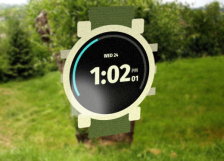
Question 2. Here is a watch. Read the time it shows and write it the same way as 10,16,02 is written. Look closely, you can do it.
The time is 1,02,01
